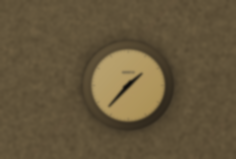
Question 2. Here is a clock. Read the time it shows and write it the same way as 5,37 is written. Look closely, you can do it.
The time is 1,37
